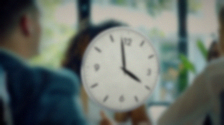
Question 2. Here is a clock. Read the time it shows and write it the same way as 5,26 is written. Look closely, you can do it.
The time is 3,58
